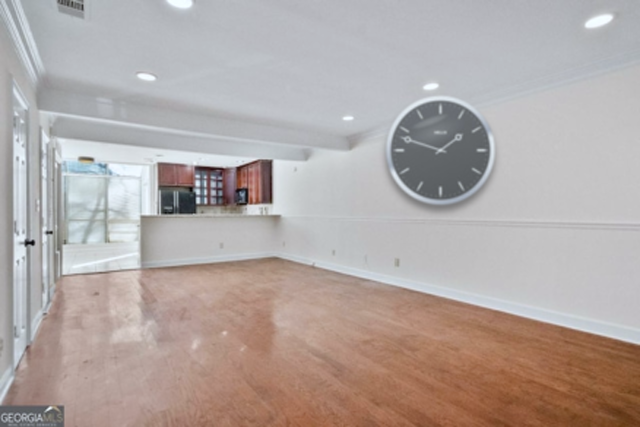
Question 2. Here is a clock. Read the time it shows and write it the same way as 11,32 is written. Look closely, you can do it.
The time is 1,48
